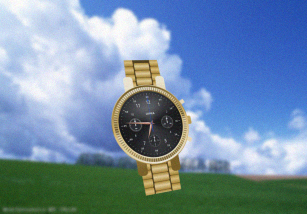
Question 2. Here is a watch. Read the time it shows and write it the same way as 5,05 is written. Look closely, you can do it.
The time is 6,46
